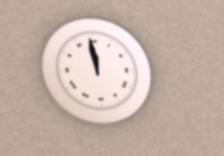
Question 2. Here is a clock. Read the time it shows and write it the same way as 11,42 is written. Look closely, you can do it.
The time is 11,59
